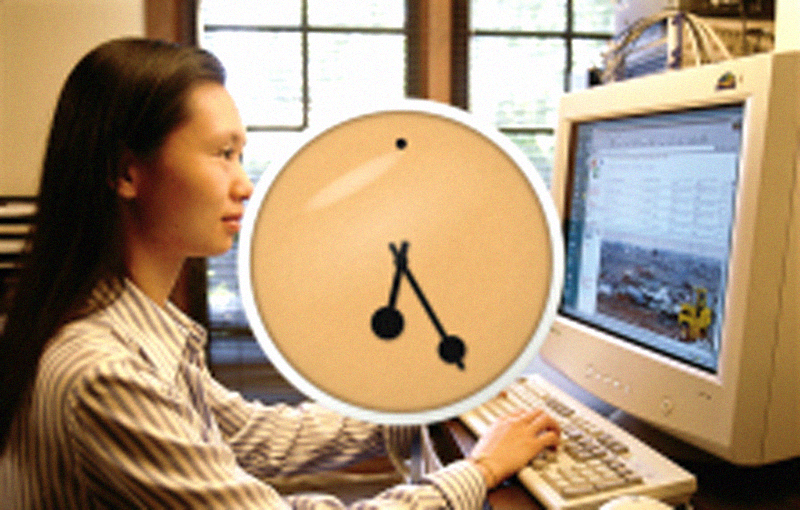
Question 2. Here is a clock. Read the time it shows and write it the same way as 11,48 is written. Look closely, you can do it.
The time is 6,25
